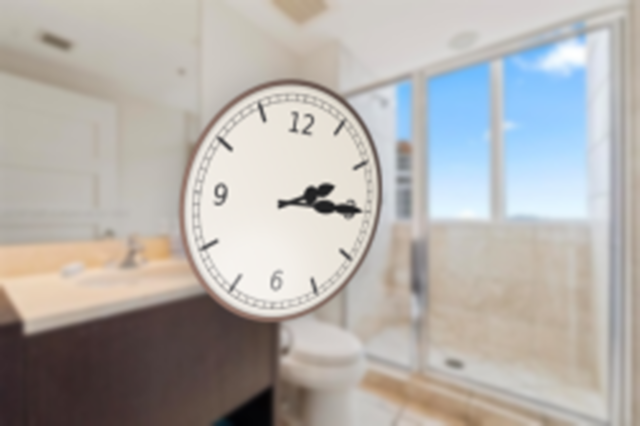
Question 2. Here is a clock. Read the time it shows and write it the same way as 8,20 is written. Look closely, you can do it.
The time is 2,15
